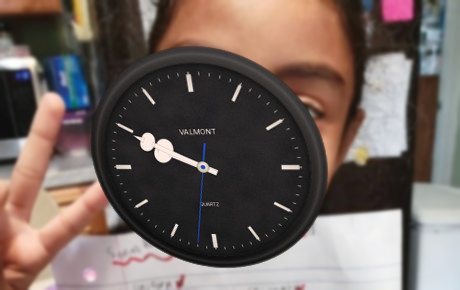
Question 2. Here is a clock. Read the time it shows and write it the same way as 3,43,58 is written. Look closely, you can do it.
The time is 9,49,32
